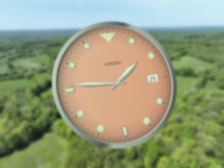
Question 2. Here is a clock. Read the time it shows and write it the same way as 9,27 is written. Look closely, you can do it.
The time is 1,46
